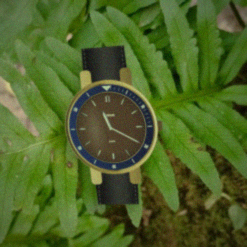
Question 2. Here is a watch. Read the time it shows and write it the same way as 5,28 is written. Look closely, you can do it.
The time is 11,20
